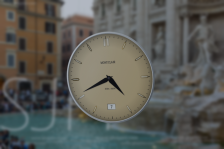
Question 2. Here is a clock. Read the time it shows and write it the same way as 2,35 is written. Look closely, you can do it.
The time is 4,41
